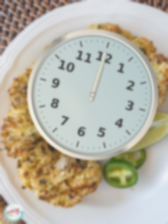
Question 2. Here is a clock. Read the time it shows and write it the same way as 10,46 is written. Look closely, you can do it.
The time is 12,00
